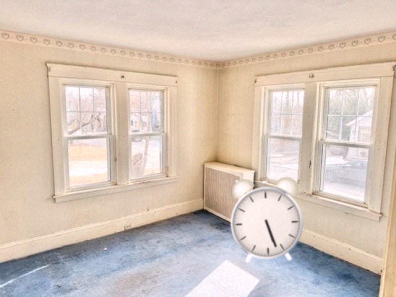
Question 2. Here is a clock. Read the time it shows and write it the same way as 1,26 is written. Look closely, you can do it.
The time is 5,27
